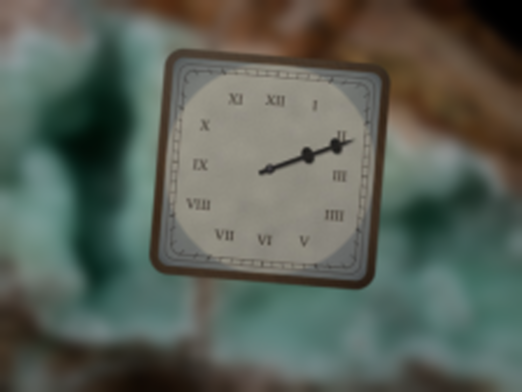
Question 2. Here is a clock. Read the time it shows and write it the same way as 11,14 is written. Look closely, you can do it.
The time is 2,11
